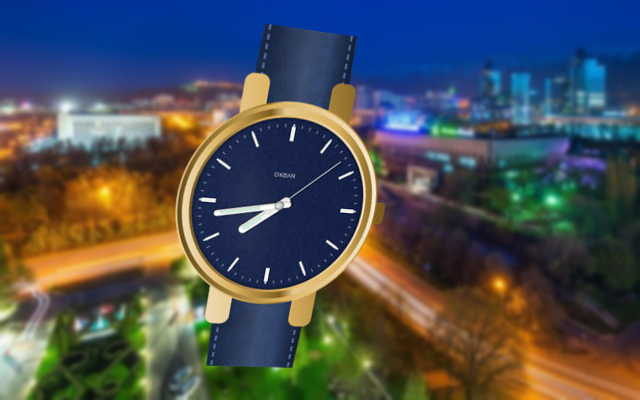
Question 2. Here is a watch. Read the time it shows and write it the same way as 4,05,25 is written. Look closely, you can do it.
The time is 7,43,08
